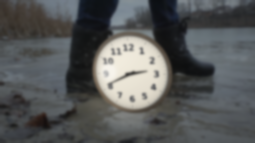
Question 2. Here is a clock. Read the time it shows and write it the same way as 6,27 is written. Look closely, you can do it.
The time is 2,41
